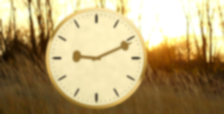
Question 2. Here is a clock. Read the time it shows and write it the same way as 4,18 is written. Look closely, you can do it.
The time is 9,11
